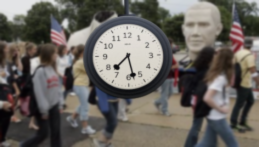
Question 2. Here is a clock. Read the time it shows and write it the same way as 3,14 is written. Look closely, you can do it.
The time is 7,28
